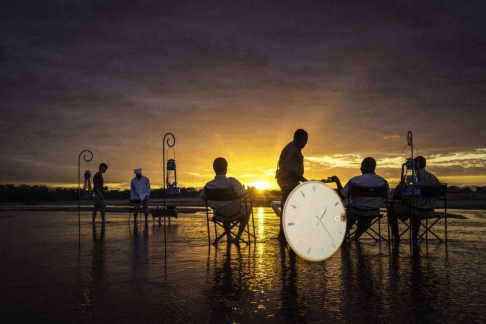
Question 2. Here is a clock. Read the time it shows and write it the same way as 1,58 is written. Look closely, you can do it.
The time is 1,24
